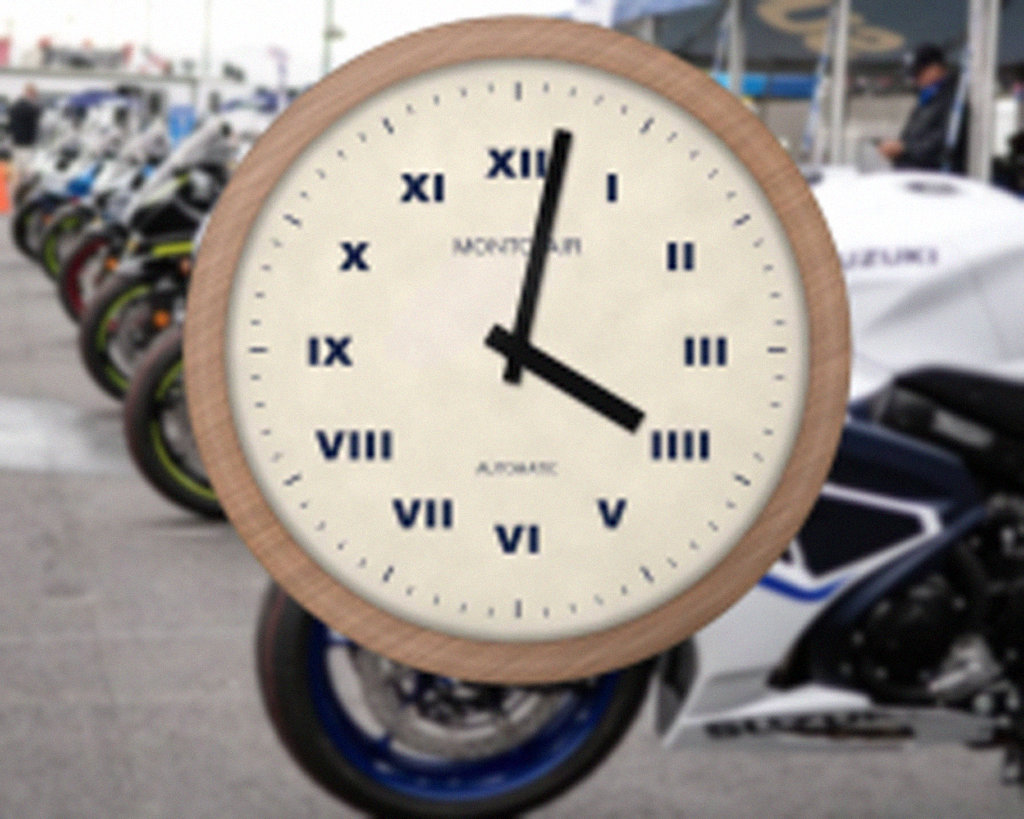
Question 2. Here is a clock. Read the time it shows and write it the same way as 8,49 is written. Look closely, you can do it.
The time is 4,02
